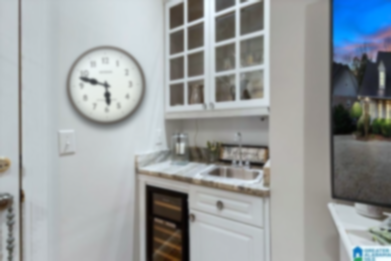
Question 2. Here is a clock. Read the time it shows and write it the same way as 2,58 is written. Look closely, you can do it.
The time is 5,48
